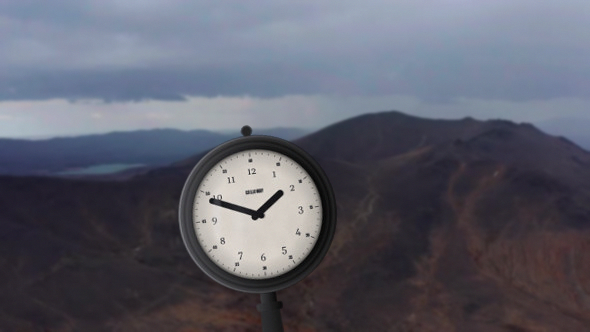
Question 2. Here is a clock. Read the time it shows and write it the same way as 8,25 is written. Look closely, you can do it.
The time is 1,49
